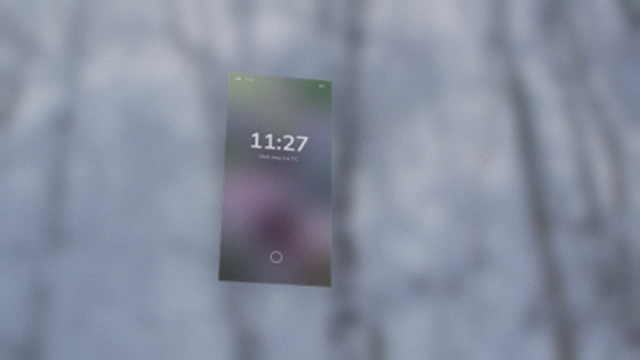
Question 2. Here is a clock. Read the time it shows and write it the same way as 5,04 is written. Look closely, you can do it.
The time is 11,27
